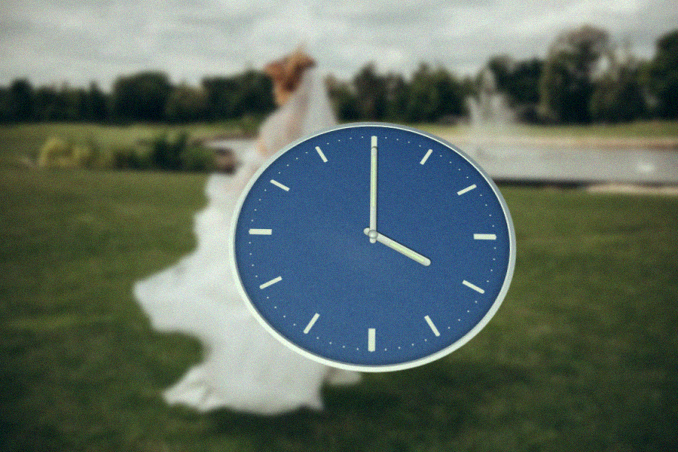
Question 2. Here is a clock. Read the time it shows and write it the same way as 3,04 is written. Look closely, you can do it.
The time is 4,00
